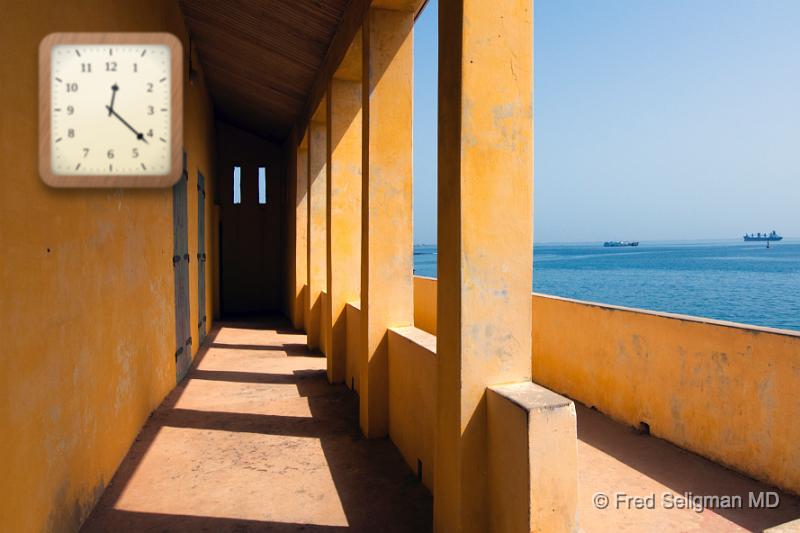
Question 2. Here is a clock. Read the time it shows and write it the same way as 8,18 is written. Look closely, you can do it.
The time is 12,22
